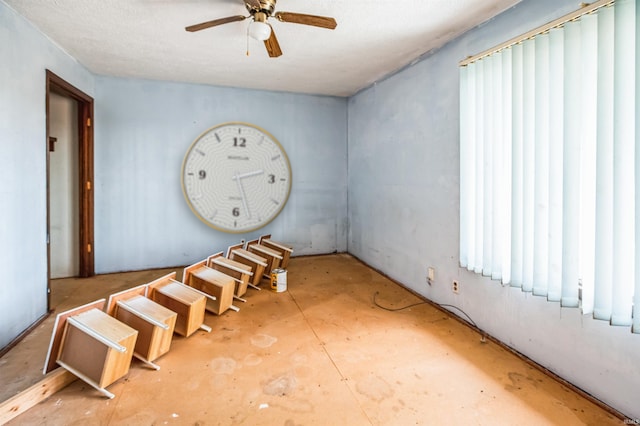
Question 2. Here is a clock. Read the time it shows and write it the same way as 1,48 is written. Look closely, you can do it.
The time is 2,27
